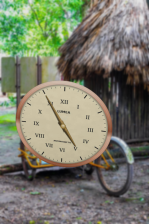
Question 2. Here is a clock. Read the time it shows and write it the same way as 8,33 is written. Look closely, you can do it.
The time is 4,55
